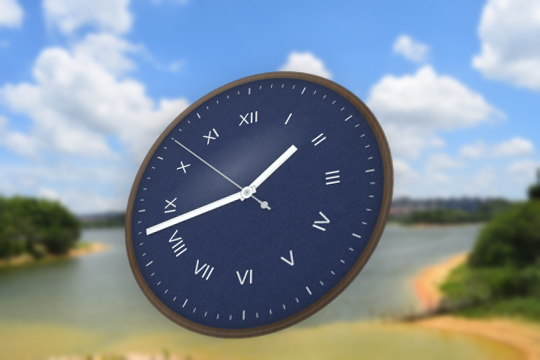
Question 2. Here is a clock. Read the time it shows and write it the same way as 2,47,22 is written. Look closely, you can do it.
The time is 1,42,52
